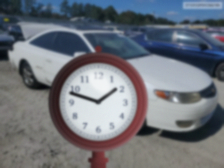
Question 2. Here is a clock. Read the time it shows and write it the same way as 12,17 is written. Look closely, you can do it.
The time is 1,48
